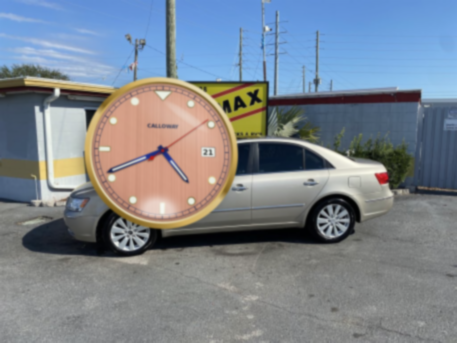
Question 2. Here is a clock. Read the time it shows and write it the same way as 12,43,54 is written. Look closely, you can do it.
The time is 4,41,09
